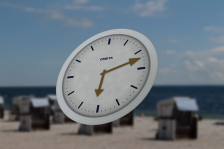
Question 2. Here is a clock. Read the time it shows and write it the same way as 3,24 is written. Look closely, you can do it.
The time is 6,12
